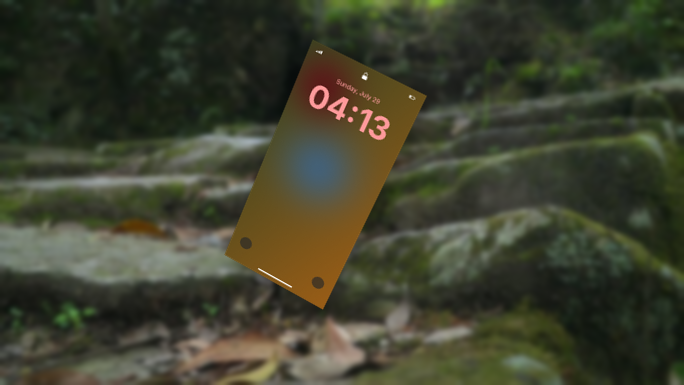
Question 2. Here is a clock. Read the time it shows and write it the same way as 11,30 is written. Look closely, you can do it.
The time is 4,13
